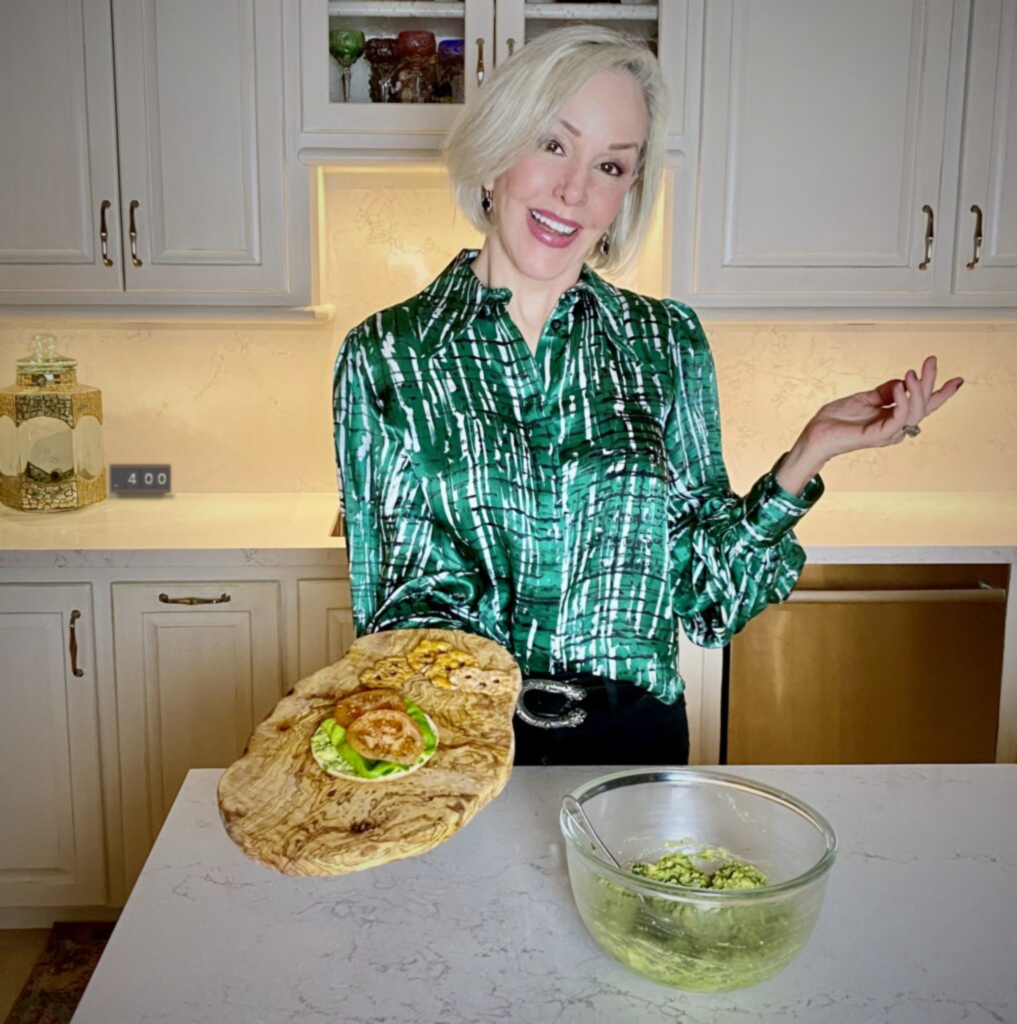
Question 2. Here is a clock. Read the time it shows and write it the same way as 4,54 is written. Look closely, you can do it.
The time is 4,00
